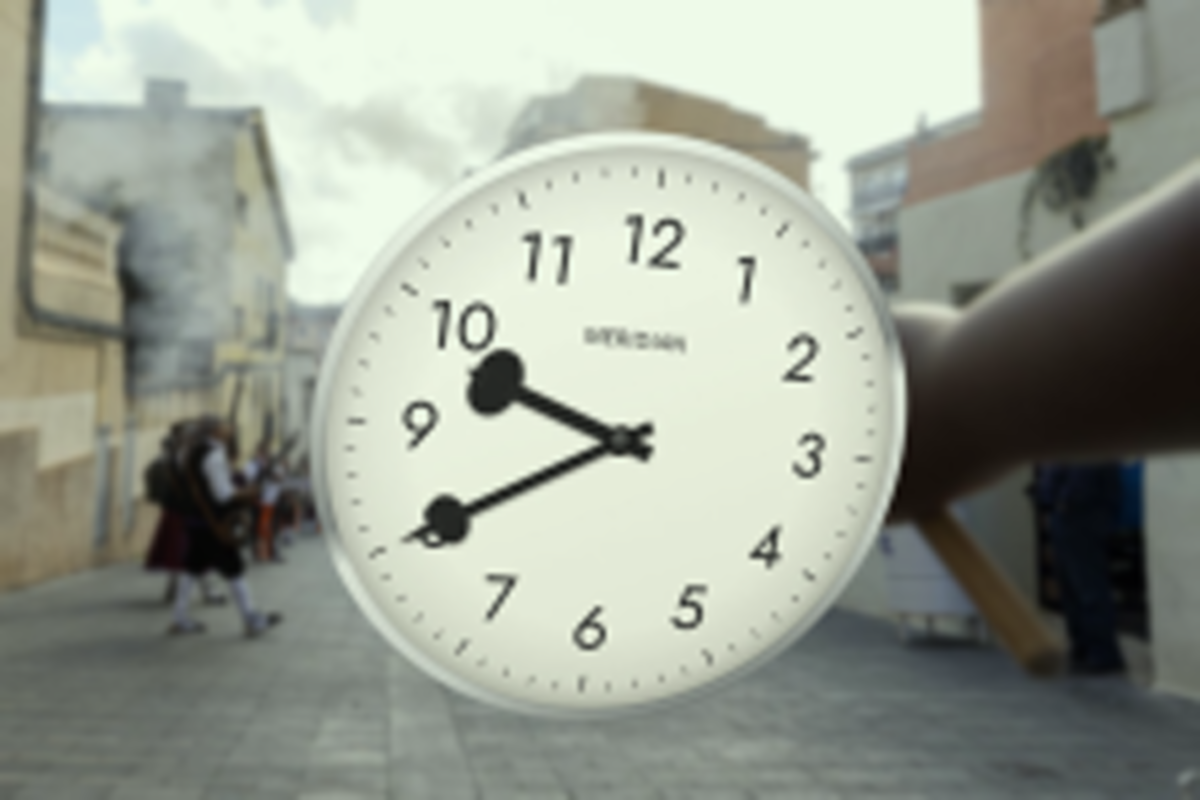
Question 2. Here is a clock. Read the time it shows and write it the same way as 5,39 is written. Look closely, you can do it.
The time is 9,40
